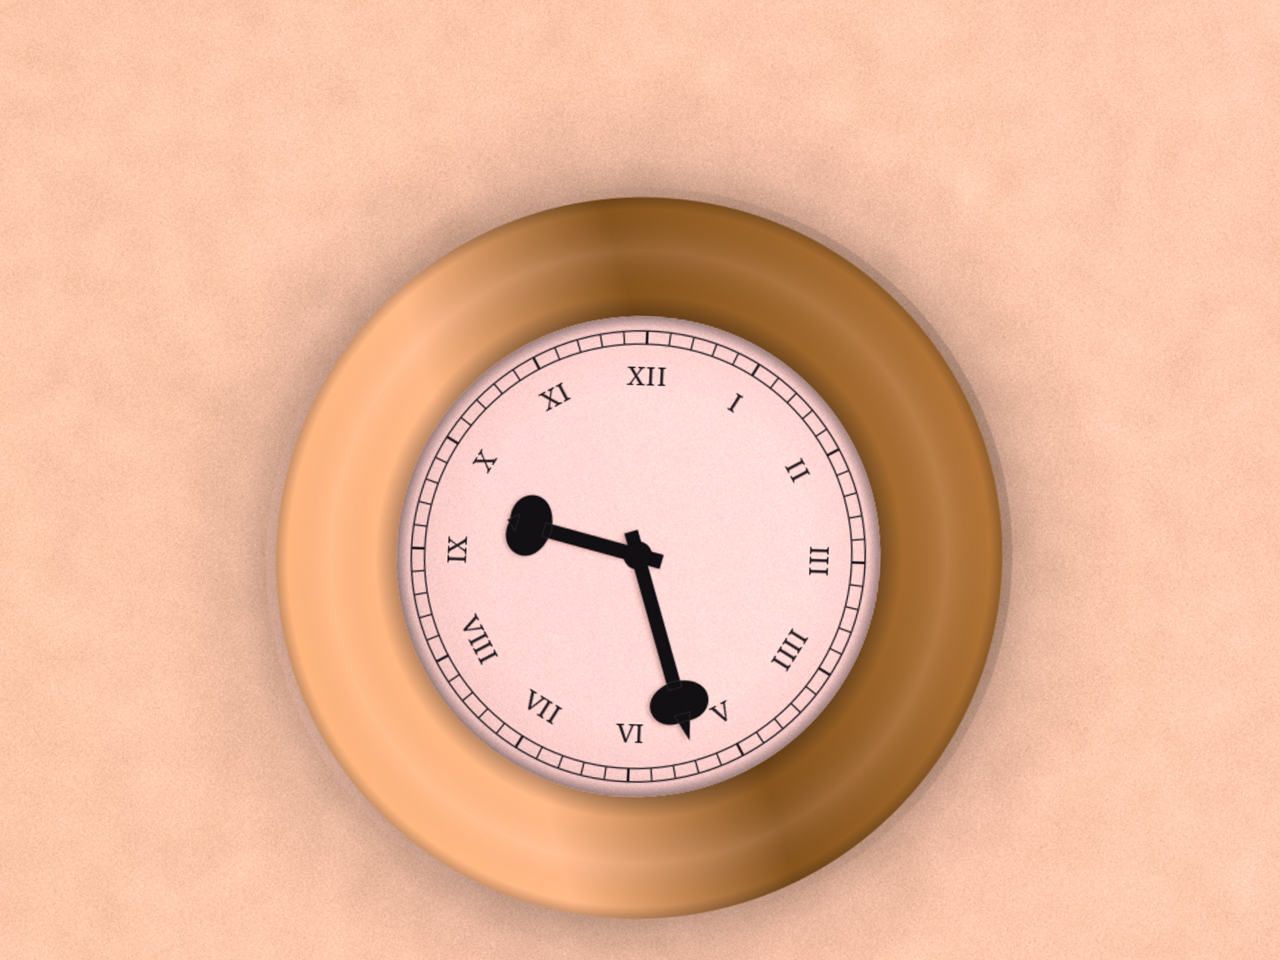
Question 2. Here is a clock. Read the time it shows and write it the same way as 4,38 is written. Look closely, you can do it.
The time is 9,27
